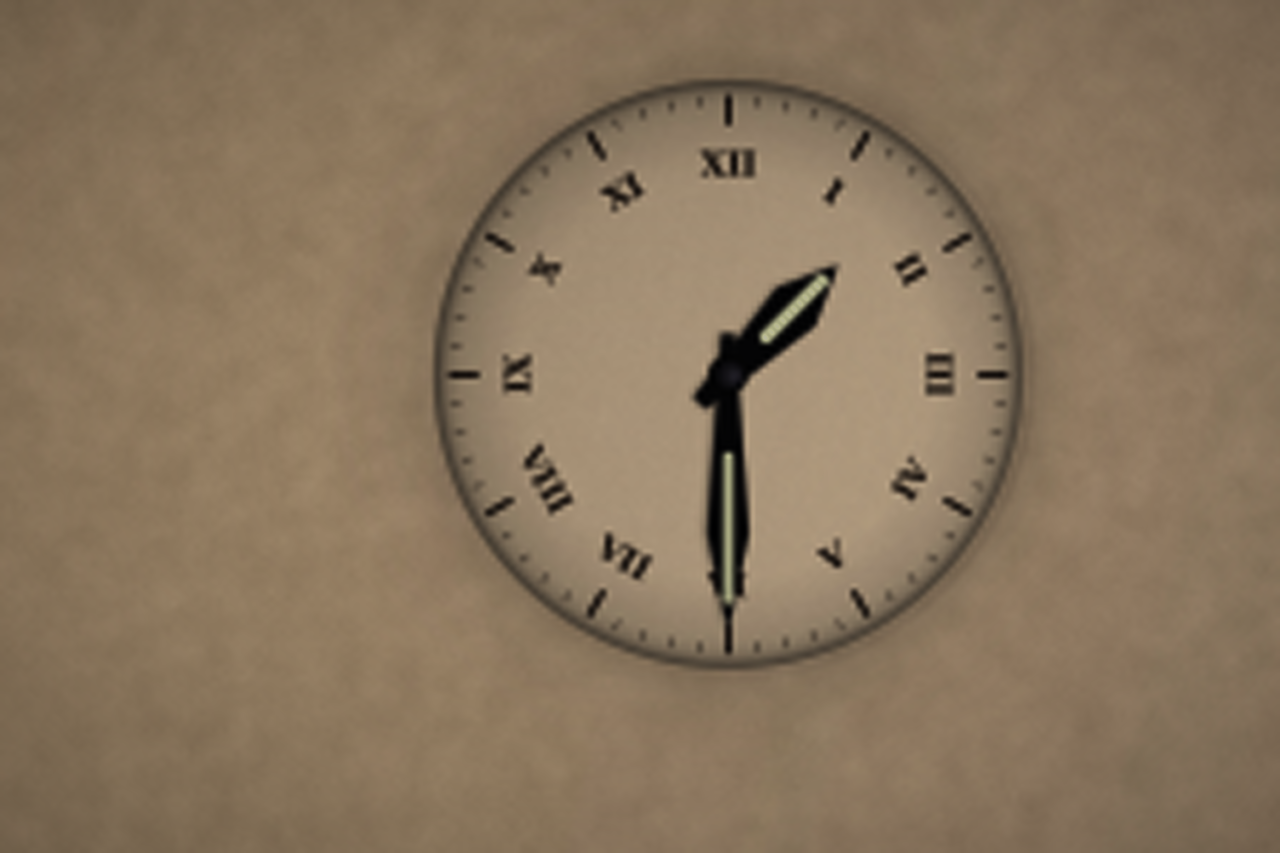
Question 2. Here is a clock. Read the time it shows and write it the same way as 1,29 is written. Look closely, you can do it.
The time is 1,30
